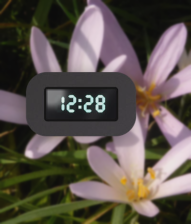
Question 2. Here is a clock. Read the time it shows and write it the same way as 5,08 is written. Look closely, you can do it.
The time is 12,28
